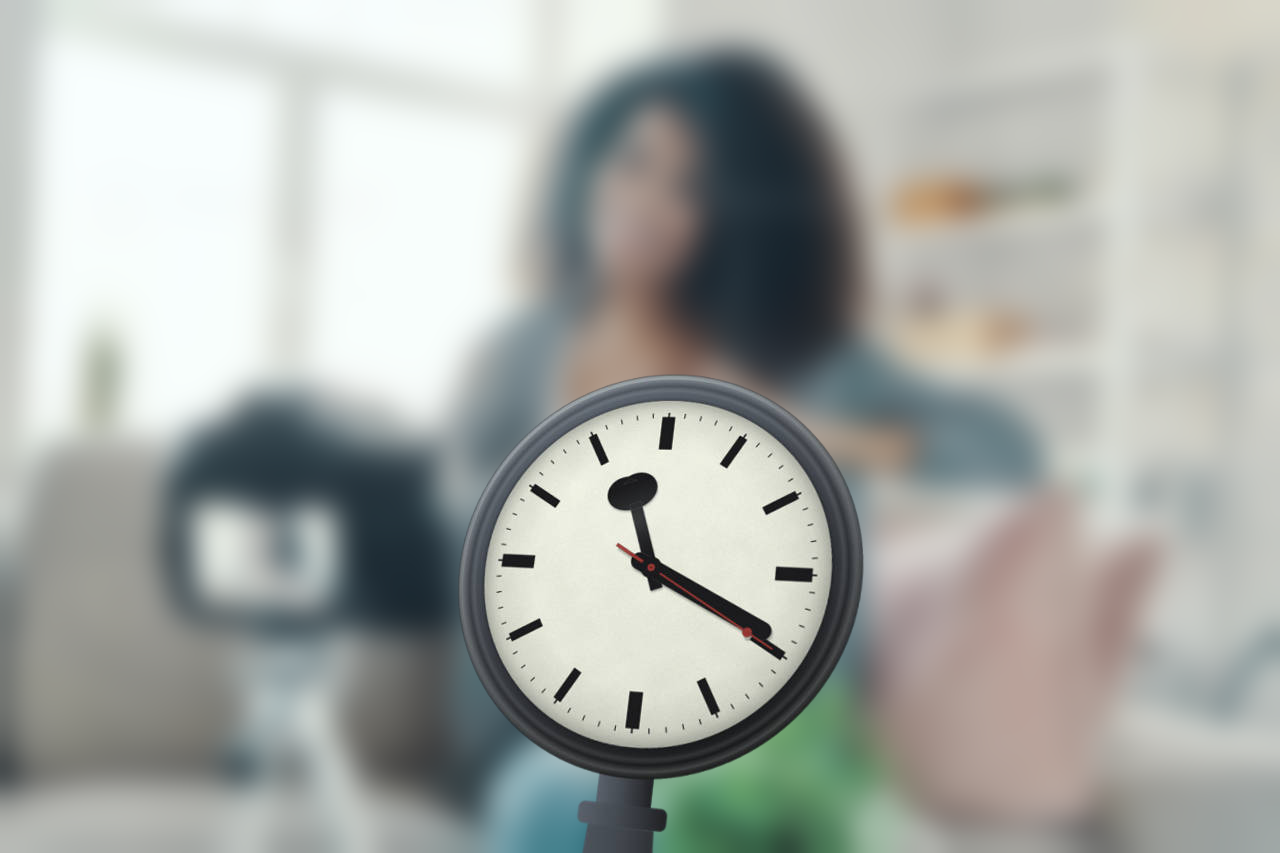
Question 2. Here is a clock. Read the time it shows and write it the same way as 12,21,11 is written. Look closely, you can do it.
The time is 11,19,20
